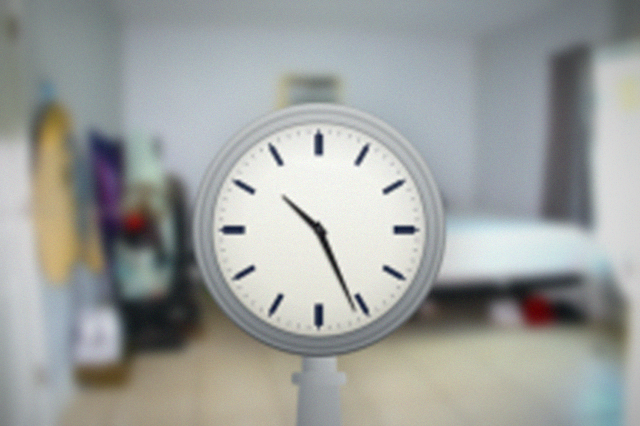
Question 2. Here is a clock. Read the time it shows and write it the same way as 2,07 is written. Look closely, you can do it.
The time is 10,26
